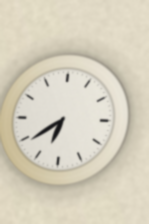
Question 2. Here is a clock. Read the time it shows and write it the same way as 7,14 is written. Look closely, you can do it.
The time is 6,39
